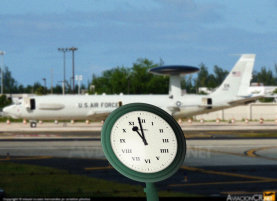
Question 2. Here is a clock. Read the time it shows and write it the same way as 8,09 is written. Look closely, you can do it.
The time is 10,59
